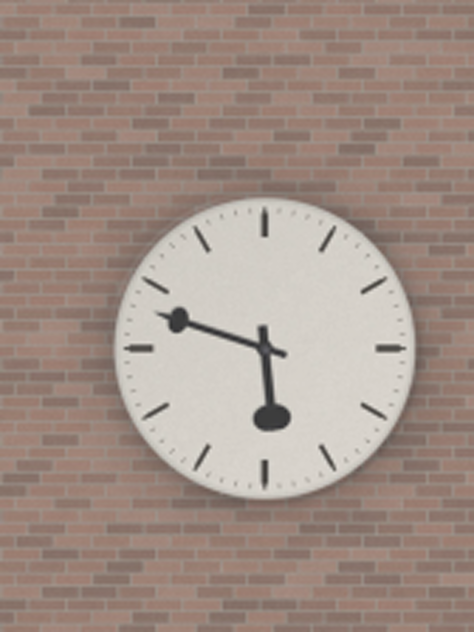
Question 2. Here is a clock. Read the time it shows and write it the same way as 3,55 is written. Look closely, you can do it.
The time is 5,48
